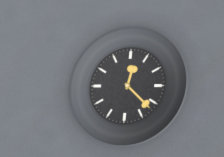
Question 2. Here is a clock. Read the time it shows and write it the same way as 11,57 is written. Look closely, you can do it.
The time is 12,22
